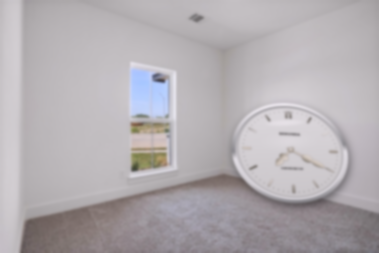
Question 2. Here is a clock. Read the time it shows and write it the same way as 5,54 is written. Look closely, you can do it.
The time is 7,20
